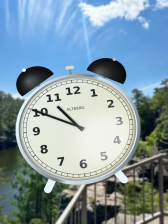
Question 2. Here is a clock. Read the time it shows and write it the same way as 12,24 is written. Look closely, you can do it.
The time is 10,50
